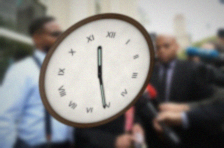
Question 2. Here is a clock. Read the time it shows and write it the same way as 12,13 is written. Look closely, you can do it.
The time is 11,26
